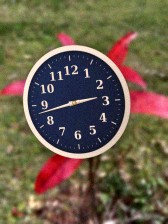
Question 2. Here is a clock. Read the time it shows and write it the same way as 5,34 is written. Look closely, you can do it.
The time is 2,43
